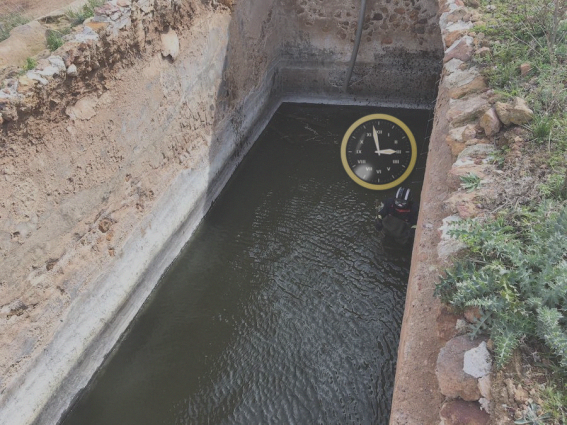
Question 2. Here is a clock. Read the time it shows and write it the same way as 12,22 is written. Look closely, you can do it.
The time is 2,58
